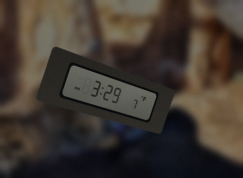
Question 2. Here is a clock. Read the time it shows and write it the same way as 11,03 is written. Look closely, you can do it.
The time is 3,29
